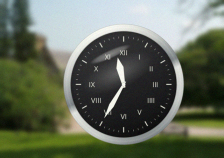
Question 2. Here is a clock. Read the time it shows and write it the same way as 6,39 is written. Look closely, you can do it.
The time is 11,35
